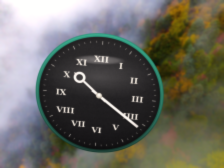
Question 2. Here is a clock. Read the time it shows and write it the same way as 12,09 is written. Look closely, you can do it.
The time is 10,21
